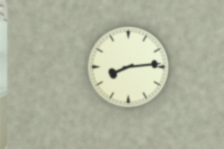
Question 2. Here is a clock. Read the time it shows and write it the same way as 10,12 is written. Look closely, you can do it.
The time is 8,14
